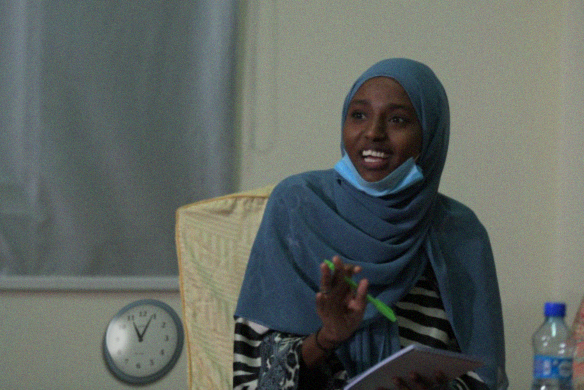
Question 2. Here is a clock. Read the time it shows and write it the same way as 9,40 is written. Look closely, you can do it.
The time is 11,04
